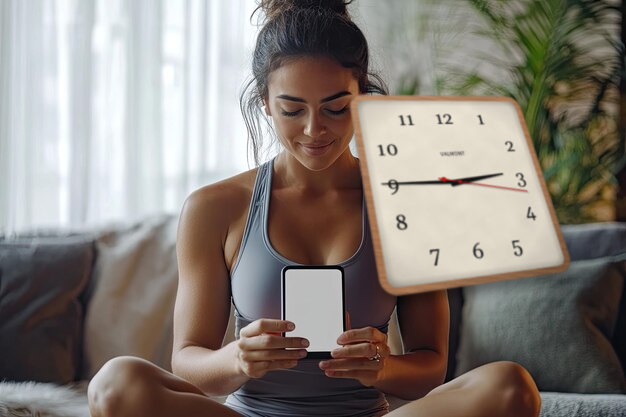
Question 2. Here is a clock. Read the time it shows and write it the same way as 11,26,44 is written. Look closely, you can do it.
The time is 2,45,17
